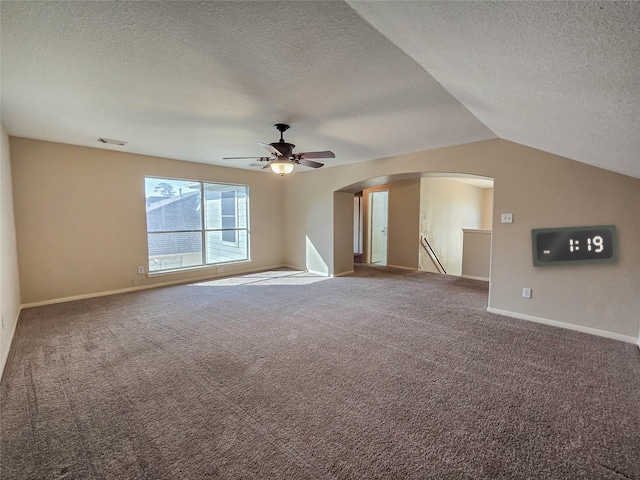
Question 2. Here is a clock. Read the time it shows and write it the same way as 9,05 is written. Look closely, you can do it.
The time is 1,19
